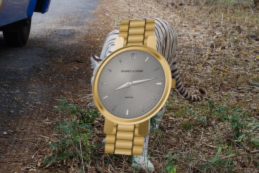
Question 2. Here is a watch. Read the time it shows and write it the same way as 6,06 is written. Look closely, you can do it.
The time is 8,13
